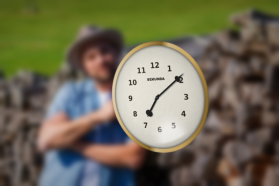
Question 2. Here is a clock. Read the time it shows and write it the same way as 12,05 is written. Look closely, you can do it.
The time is 7,09
